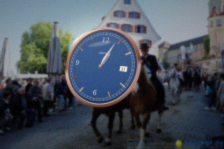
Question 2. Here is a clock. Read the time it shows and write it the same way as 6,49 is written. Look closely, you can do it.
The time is 1,04
